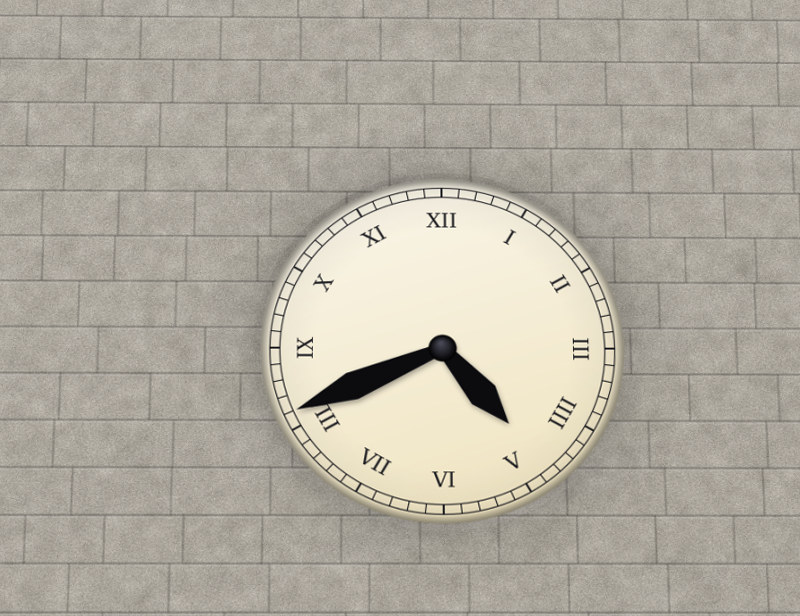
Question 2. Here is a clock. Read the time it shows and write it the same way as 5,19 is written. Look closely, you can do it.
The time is 4,41
